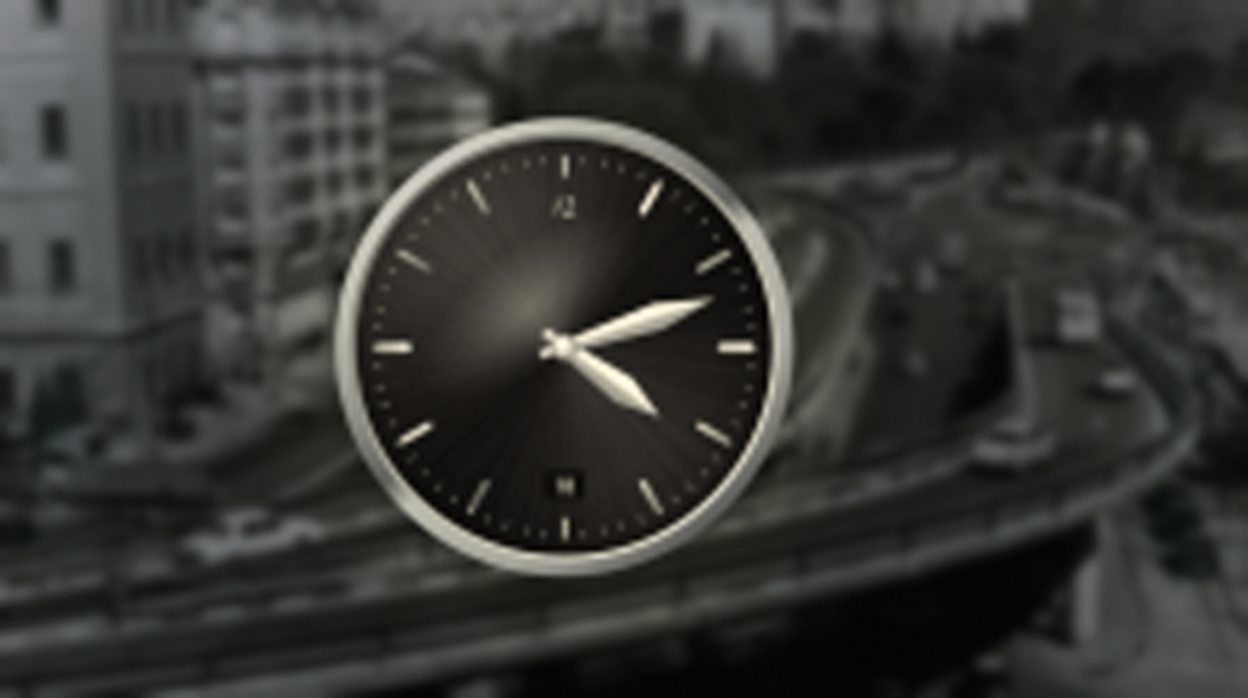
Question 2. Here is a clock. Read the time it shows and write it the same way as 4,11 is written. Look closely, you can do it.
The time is 4,12
